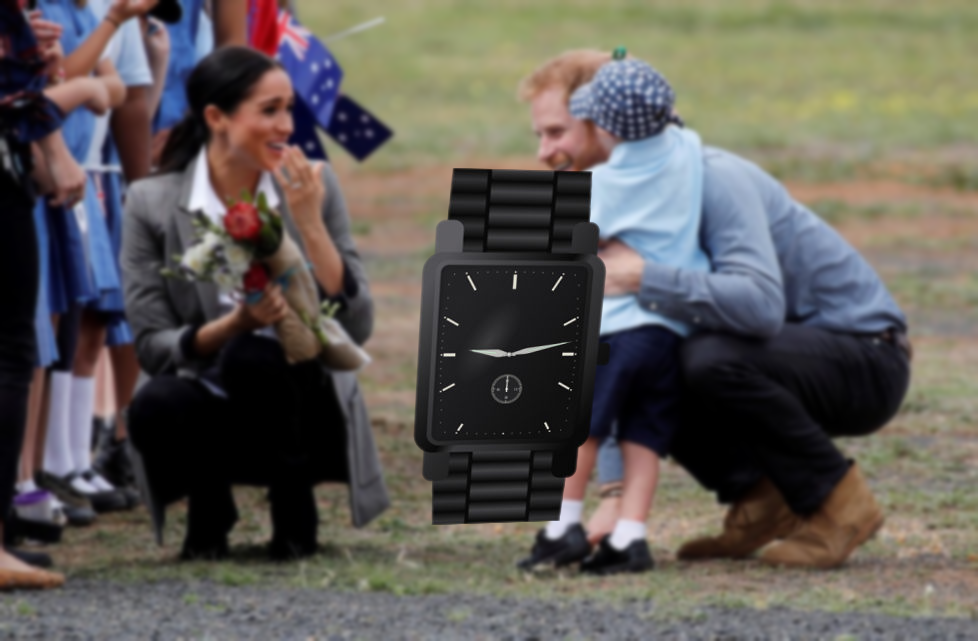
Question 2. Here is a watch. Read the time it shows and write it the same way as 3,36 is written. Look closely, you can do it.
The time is 9,13
